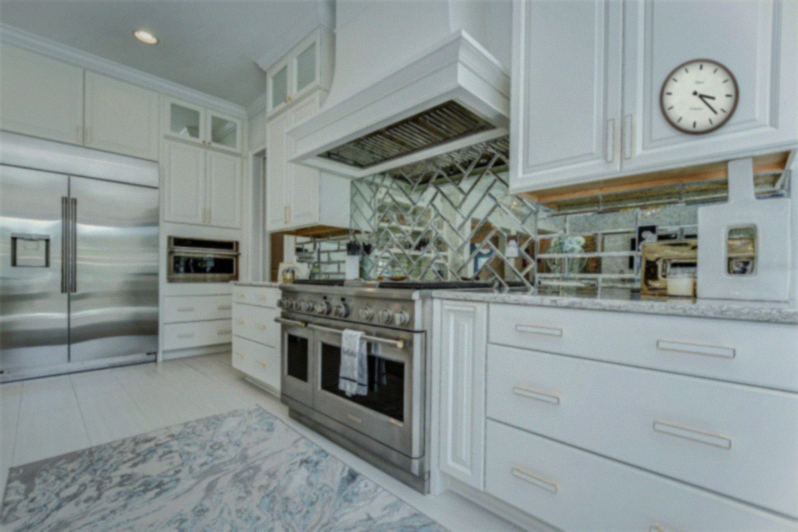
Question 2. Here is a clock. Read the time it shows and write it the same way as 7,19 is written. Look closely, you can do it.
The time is 3,22
